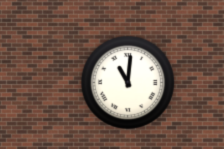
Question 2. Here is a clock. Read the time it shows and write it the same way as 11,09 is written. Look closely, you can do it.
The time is 11,01
